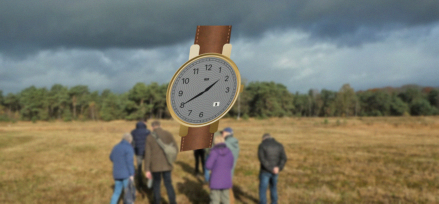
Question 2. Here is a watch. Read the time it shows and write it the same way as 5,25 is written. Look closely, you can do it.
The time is 1,40
